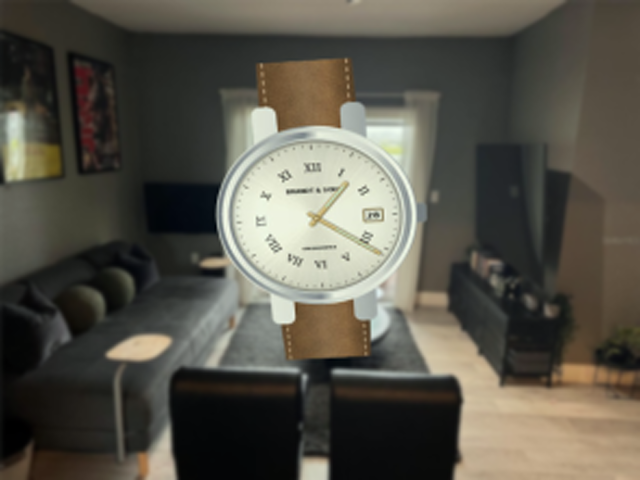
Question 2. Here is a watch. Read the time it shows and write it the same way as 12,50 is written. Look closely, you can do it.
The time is 1,21
